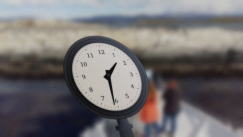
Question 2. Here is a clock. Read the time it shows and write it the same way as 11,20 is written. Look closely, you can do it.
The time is 1,31
